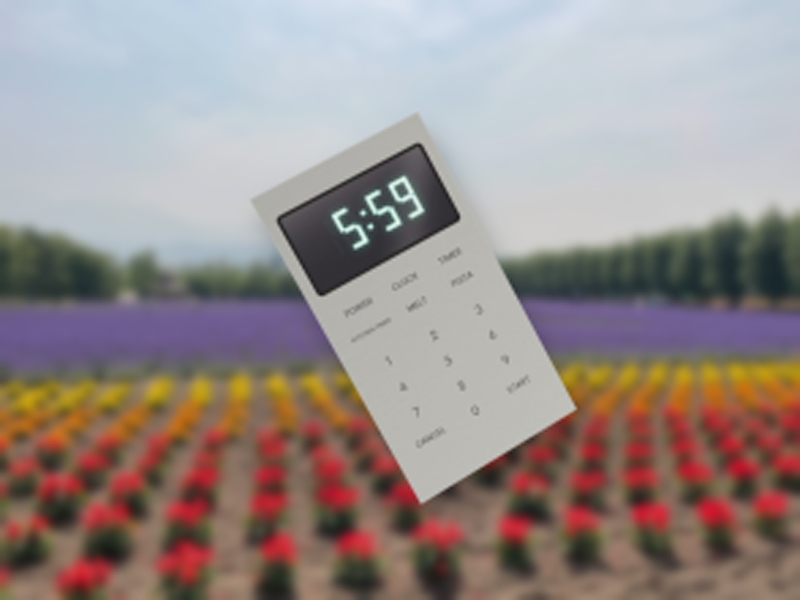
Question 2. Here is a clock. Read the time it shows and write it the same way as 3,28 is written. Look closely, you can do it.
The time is 5,59
